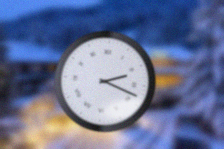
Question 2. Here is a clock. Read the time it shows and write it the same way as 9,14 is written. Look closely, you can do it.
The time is 2,18
